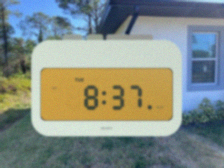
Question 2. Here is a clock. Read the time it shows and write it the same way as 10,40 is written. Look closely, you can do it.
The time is 8,37
